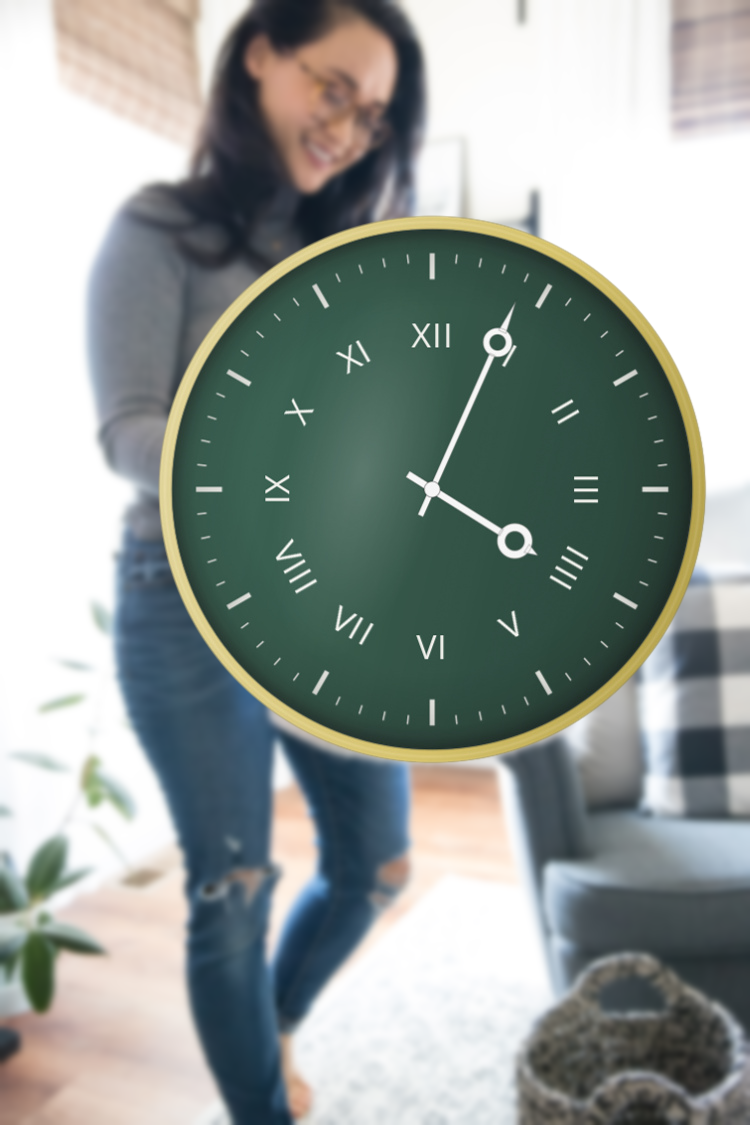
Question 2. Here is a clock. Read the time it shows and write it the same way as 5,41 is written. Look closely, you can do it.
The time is 4,04
